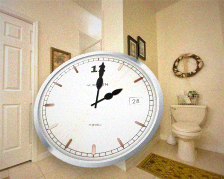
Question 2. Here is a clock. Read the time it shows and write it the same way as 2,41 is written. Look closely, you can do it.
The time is 2,01
